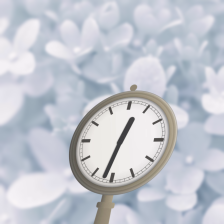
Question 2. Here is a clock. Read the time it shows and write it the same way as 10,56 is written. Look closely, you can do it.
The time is 12,32
